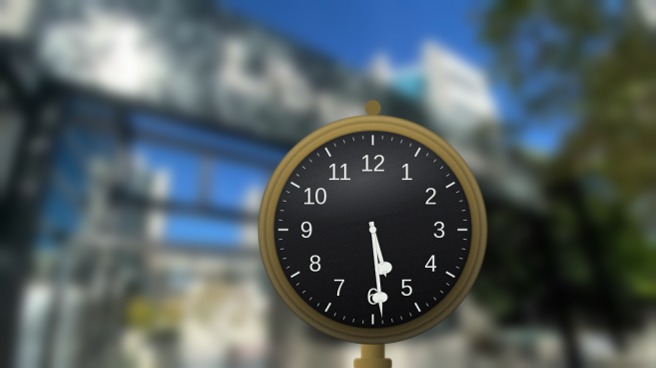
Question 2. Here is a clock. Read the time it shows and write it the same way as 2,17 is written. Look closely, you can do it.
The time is 5,29
